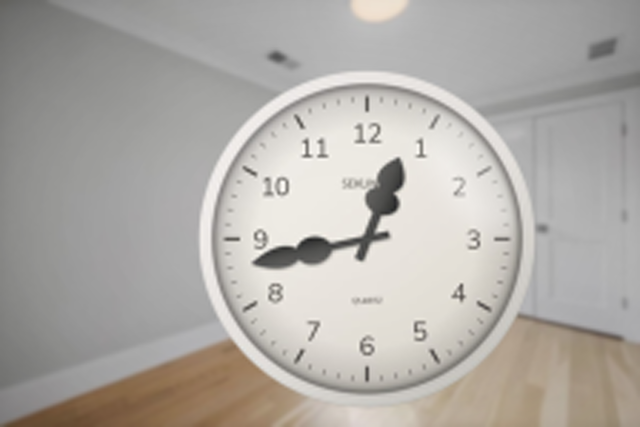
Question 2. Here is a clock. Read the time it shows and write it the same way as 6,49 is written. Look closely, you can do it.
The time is 12,43
